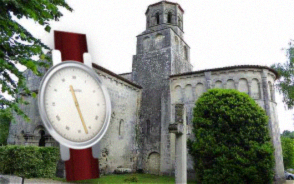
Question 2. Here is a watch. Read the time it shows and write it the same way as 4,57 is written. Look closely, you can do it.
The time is 11,27
